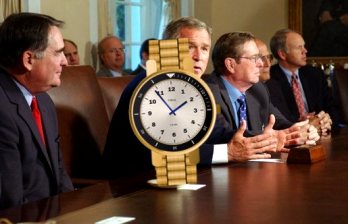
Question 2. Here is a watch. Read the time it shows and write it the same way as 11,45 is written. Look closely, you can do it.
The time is 1,54
